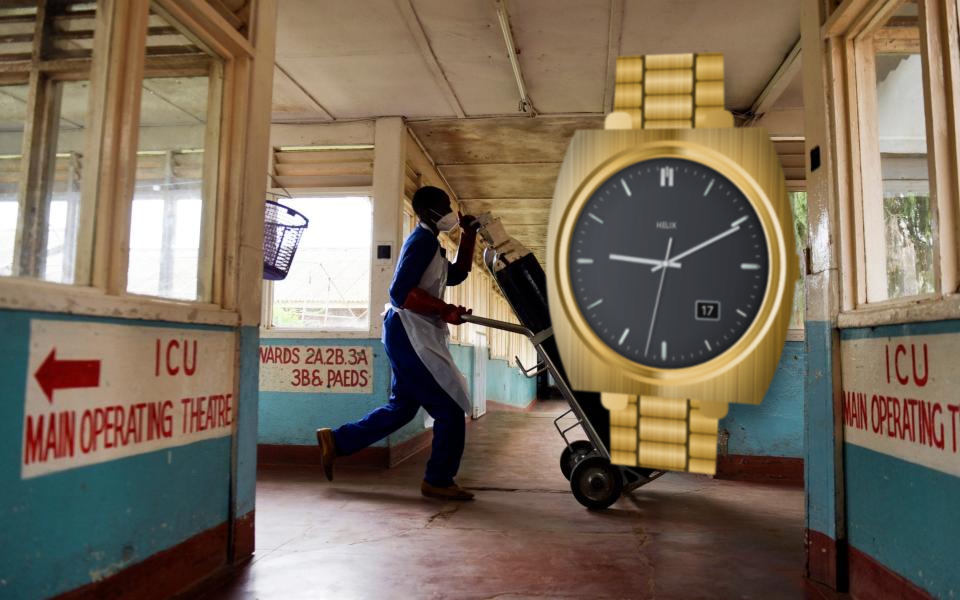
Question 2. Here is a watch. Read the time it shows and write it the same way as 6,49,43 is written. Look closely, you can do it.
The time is 9,10,32
